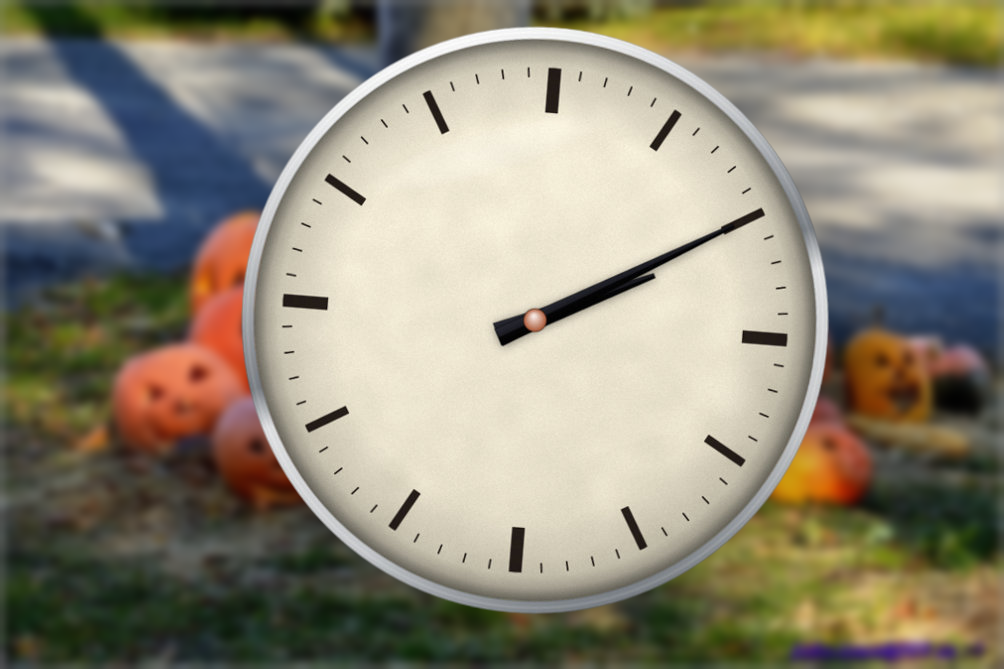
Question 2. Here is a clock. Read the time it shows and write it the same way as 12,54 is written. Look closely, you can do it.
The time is 2,10
